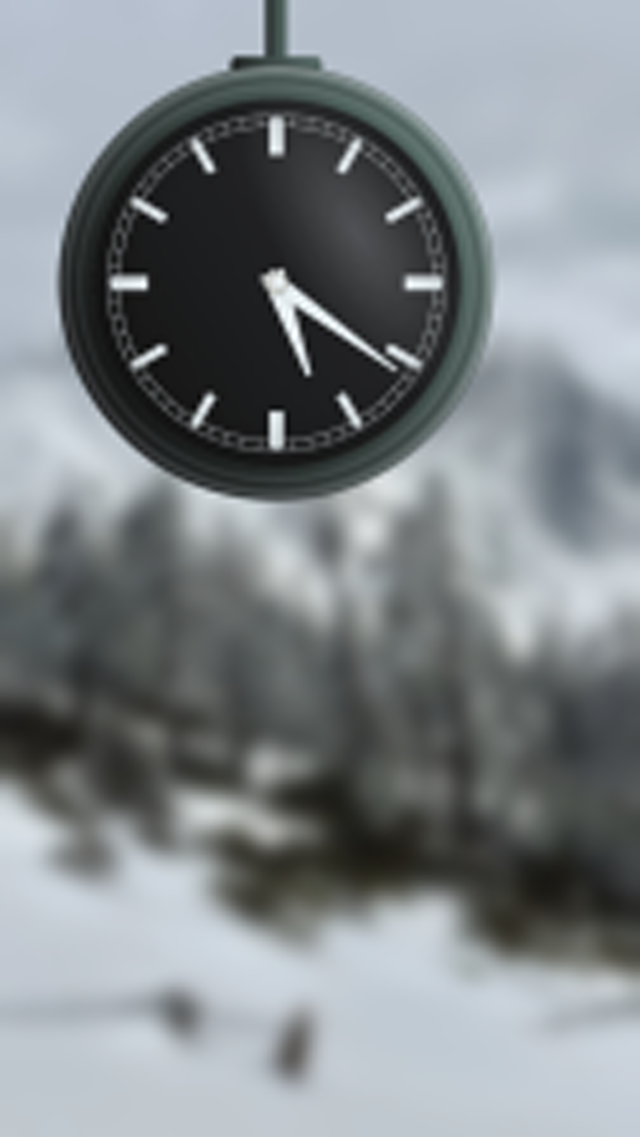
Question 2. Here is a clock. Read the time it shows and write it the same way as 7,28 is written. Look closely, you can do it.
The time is 5,21
